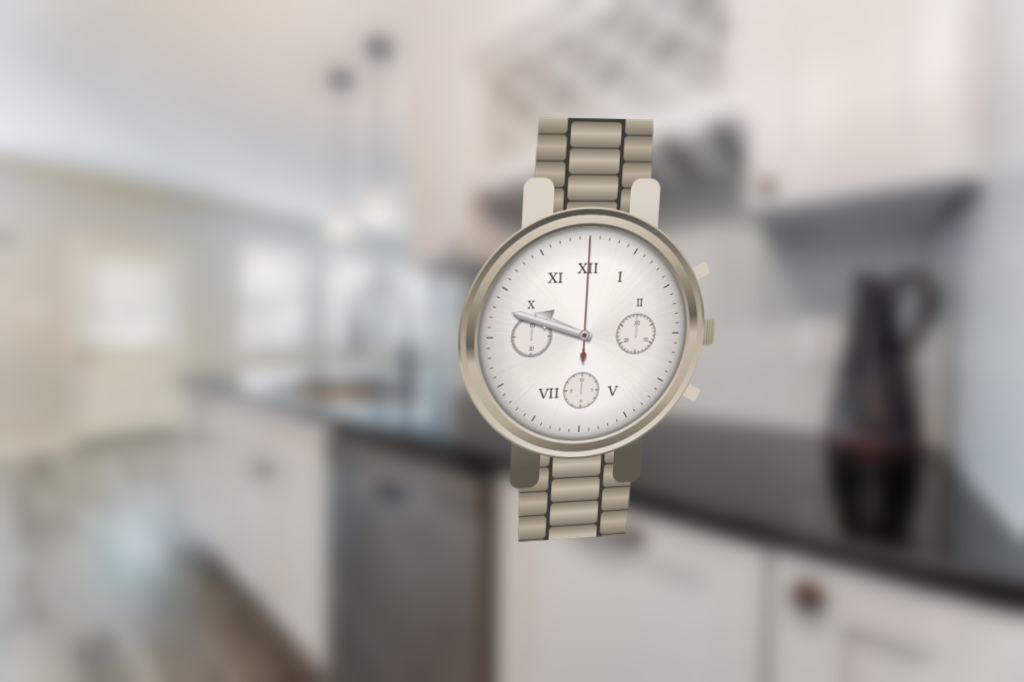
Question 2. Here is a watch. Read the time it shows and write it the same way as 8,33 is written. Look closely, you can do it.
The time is 9,48
